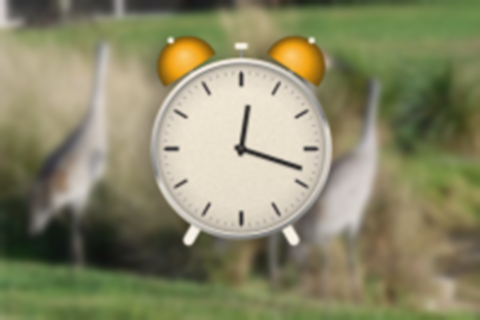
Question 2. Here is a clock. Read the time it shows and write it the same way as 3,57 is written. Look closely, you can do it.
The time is 12,18
